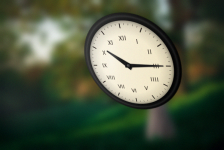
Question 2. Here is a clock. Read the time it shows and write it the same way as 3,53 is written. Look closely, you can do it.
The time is 10,15
